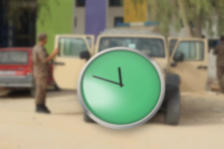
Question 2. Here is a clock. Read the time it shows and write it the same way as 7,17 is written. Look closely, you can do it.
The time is 11,48
